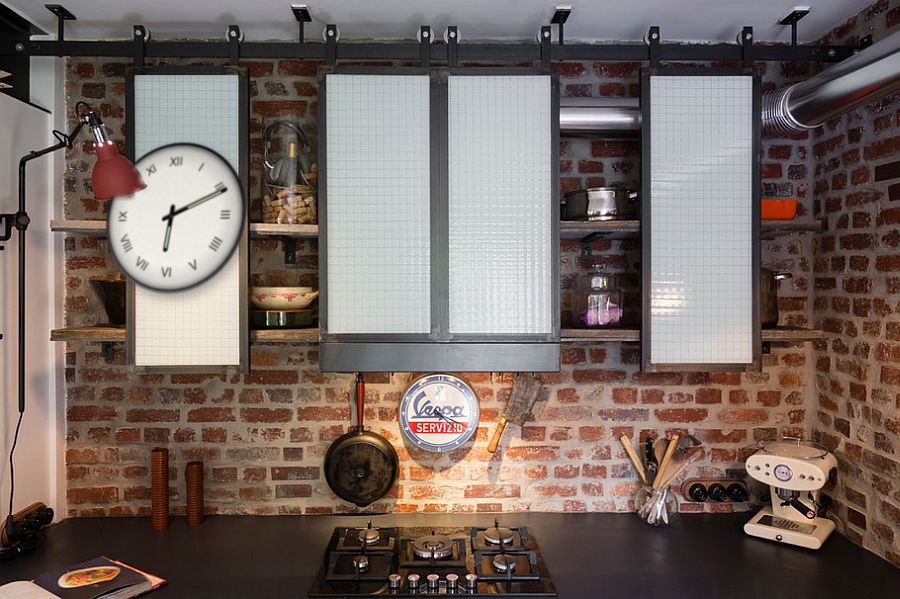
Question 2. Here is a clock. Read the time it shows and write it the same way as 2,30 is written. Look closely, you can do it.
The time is 6,11
